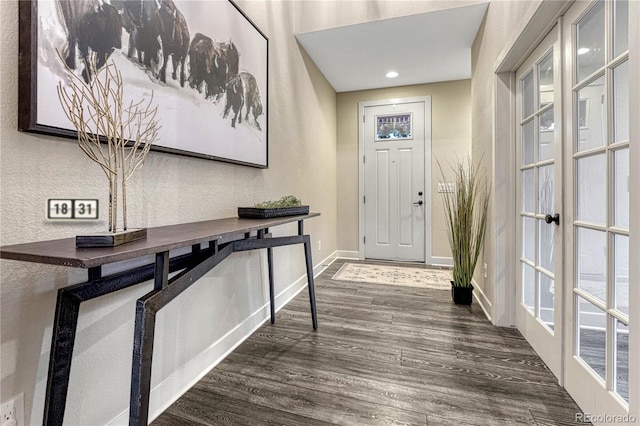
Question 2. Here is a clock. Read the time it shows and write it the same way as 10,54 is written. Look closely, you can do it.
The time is 18,31
